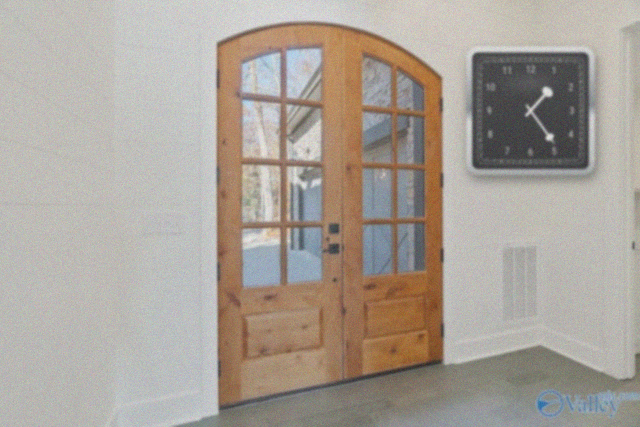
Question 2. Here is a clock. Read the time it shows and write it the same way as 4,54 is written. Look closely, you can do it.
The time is 1,24
